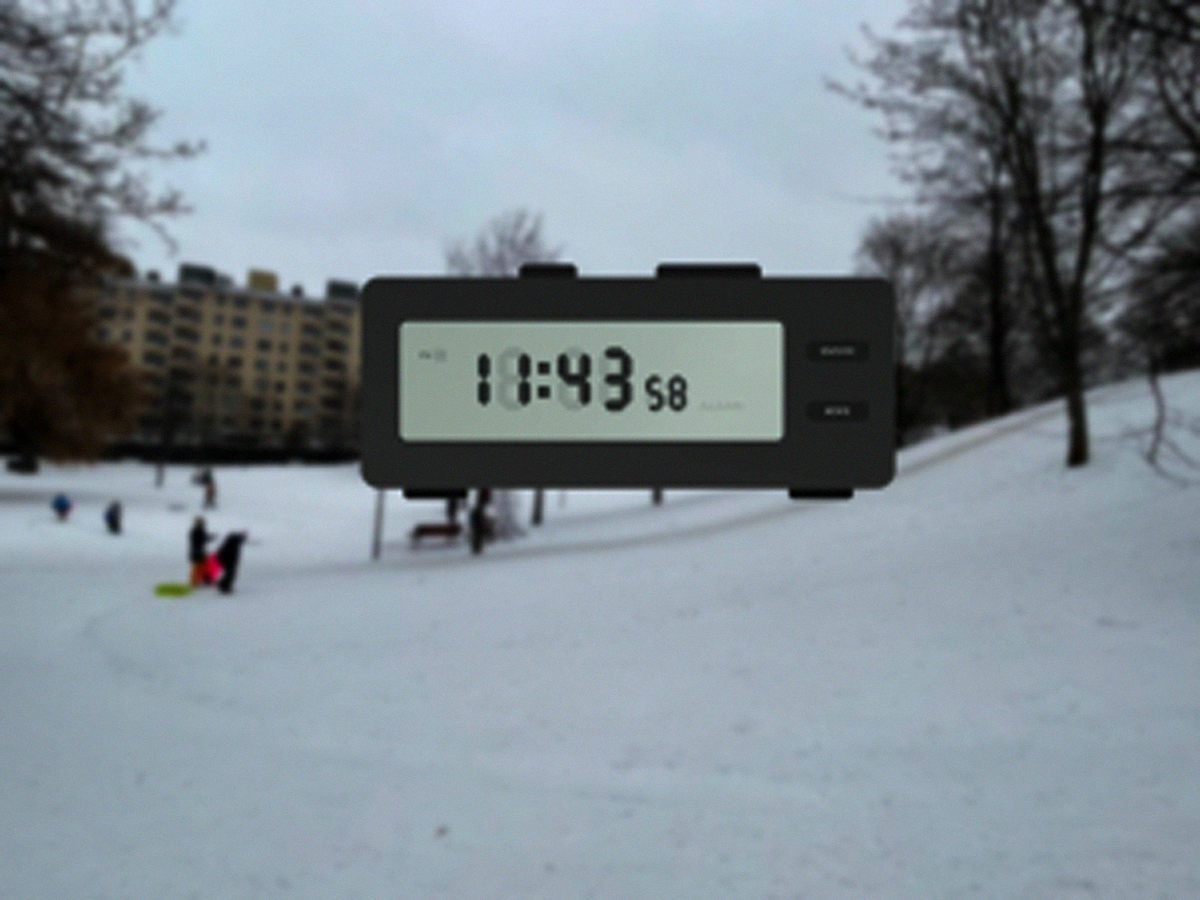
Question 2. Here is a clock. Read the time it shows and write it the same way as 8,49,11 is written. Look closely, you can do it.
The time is 11,43,58
